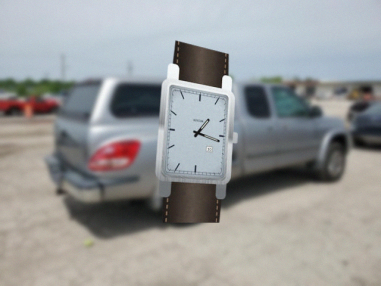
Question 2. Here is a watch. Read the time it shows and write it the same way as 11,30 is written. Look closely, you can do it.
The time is 1,17
